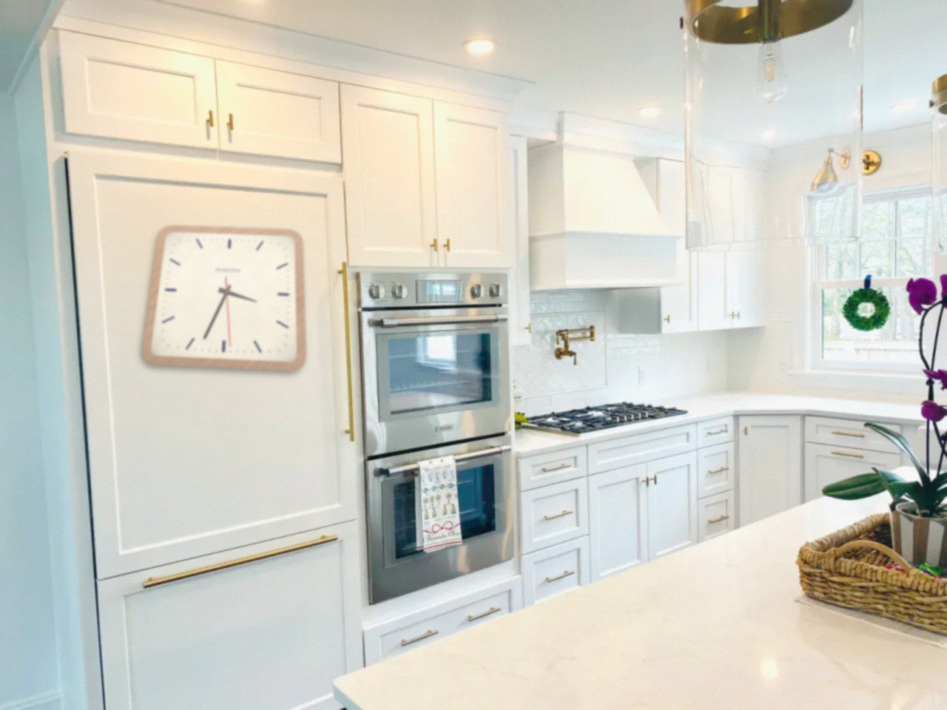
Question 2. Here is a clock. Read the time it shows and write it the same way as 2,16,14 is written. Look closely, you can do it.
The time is 3,33,29
